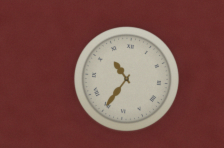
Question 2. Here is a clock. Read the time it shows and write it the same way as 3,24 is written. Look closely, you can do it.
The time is 10,35
